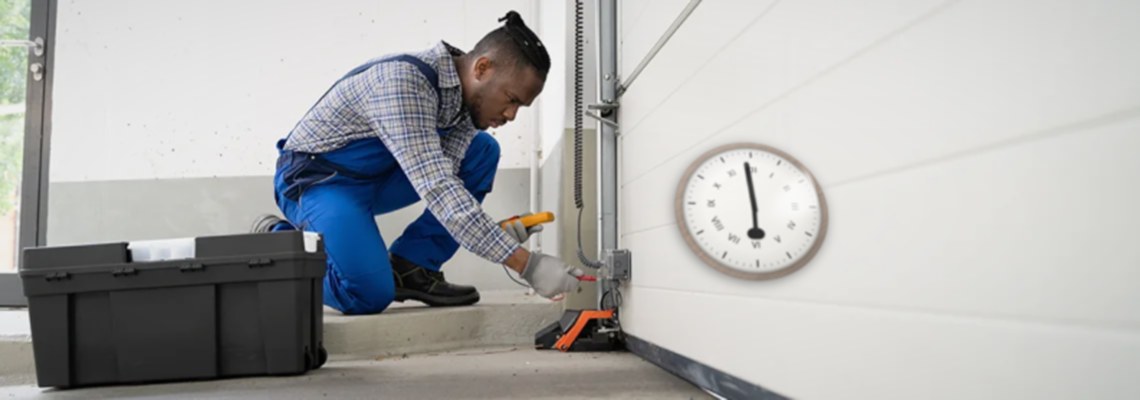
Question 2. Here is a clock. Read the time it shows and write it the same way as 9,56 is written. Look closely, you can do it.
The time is 5,59
